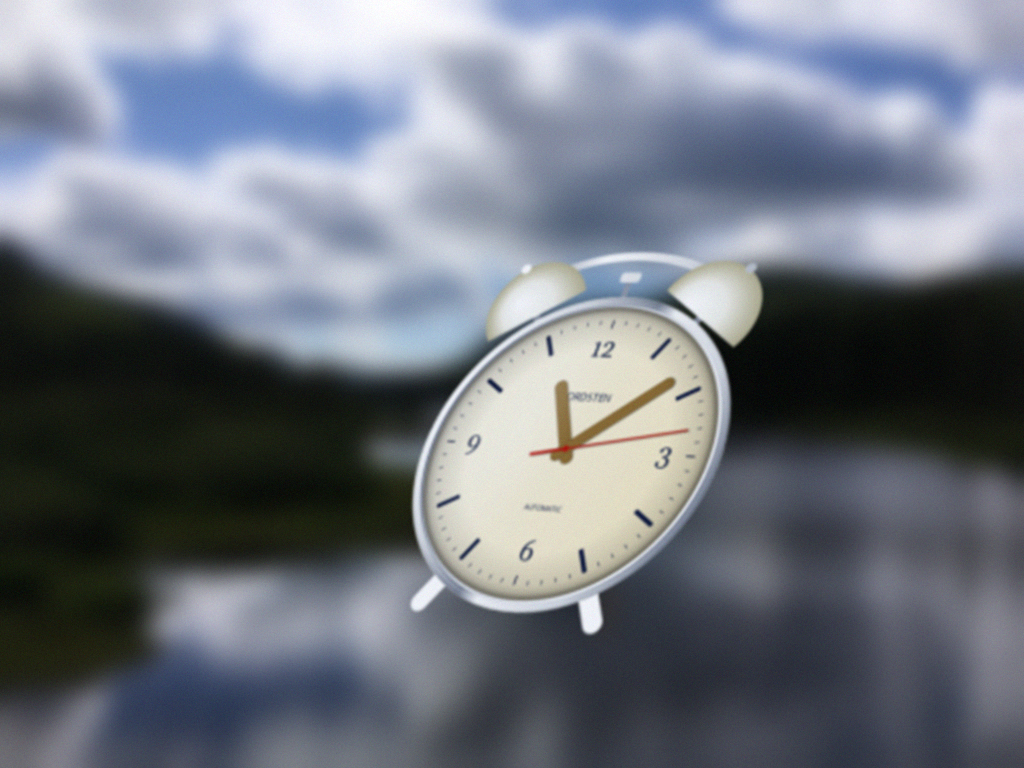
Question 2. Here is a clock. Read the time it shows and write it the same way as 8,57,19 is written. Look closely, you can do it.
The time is 11,08,13
